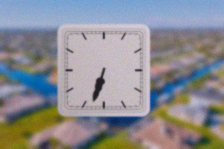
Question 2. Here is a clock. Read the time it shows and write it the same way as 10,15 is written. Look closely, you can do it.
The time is 6,33
